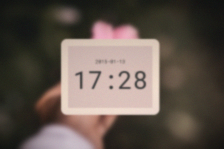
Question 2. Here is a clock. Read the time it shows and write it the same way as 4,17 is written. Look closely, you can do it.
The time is 17,28
